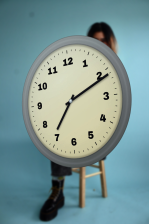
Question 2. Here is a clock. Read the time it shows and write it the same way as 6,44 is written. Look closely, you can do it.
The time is 7,11
